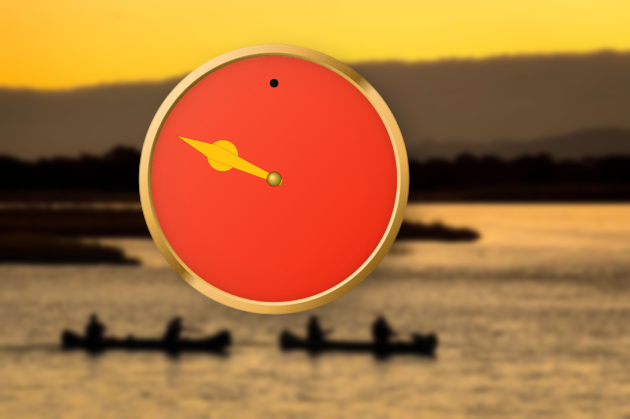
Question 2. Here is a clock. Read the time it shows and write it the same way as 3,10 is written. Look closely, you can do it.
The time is 9,49
